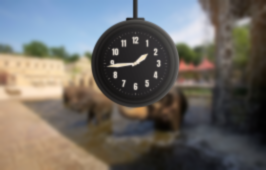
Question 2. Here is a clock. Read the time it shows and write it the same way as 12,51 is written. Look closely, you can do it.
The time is 1,44
